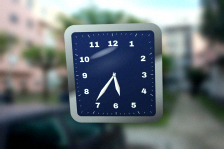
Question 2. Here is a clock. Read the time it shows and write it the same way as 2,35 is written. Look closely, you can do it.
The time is 5,36
